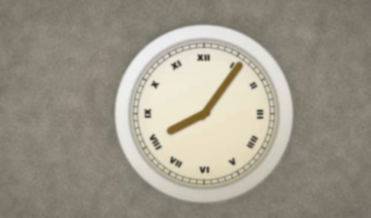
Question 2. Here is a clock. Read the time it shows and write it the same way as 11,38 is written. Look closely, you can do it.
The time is 8,06
